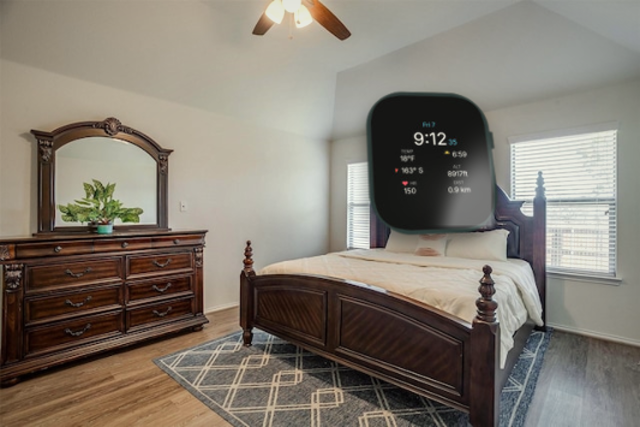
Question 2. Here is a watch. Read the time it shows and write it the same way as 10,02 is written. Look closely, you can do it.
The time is 9,12
